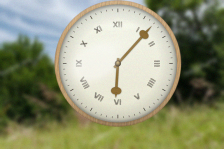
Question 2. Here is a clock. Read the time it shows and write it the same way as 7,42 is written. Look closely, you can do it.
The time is 6,07
